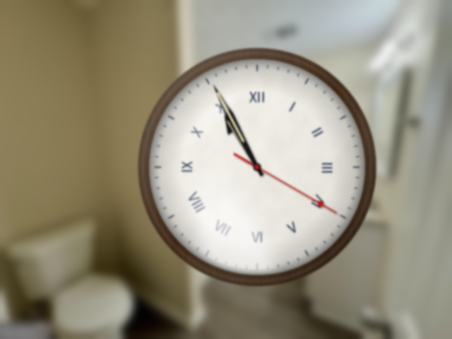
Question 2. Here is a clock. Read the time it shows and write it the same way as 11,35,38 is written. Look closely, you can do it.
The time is 10,55,20
